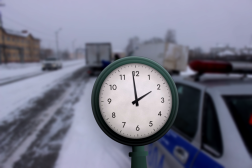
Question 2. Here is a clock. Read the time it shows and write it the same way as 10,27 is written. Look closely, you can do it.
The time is 1,59
